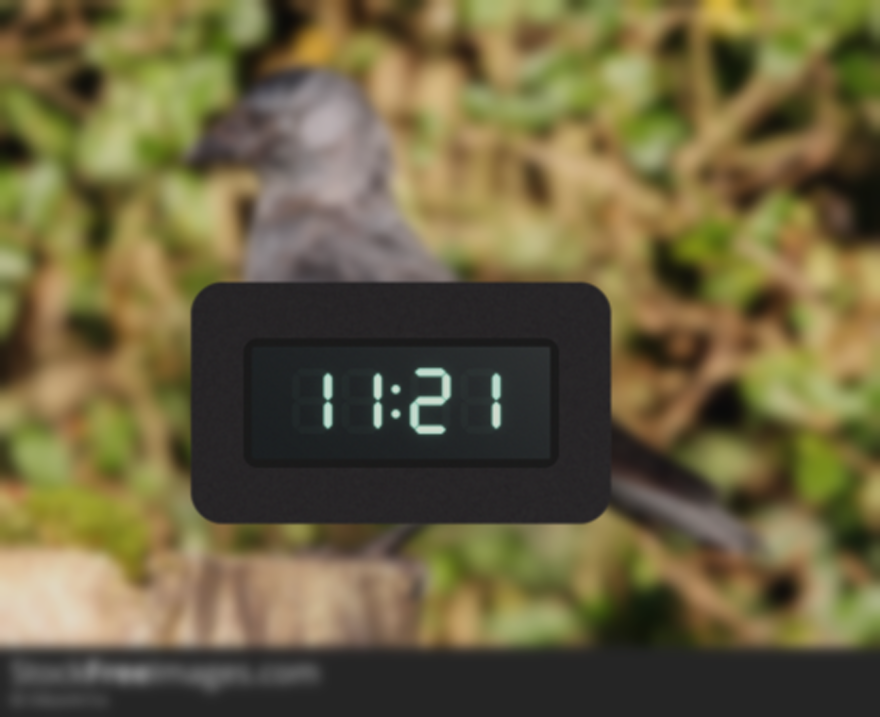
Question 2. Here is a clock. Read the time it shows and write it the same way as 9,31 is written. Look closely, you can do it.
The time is 11,21
